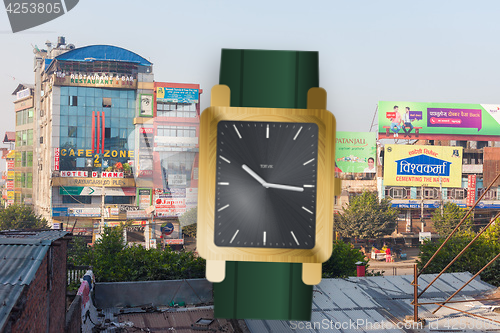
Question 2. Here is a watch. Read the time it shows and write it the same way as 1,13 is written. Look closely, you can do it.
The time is 10,16
